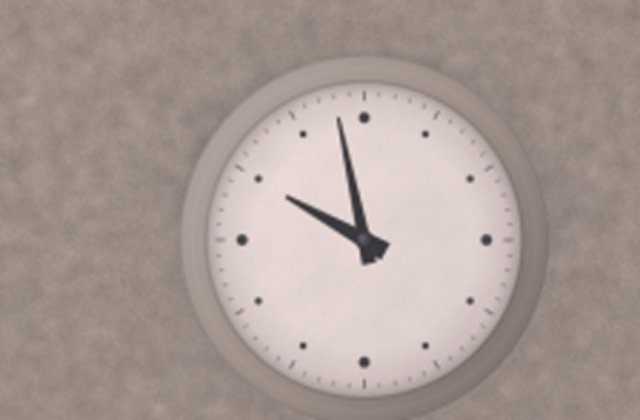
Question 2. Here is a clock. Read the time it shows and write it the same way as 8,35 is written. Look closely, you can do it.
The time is 9,58
